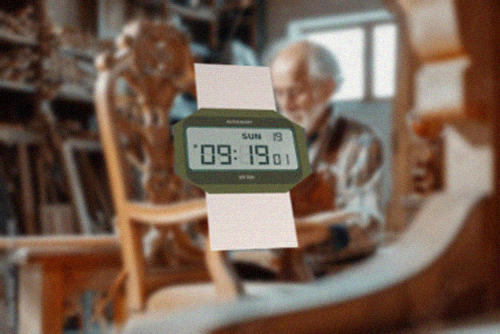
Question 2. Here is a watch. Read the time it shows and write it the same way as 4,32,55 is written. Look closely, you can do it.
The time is 9,19,01
